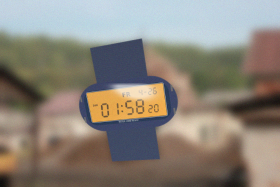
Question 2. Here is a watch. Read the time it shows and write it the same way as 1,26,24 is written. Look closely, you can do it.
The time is 1,58,20
